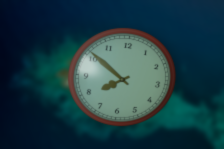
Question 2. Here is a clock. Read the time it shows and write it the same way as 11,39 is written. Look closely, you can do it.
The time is 7,51
